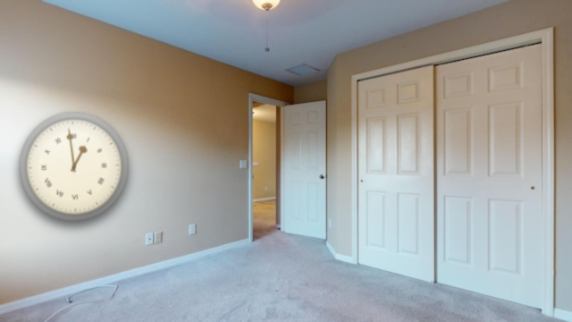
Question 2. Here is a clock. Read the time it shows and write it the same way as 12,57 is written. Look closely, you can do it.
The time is 12,59
